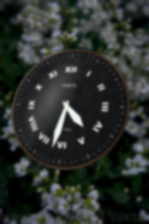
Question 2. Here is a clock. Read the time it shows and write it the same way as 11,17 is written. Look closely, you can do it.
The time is 4,32
